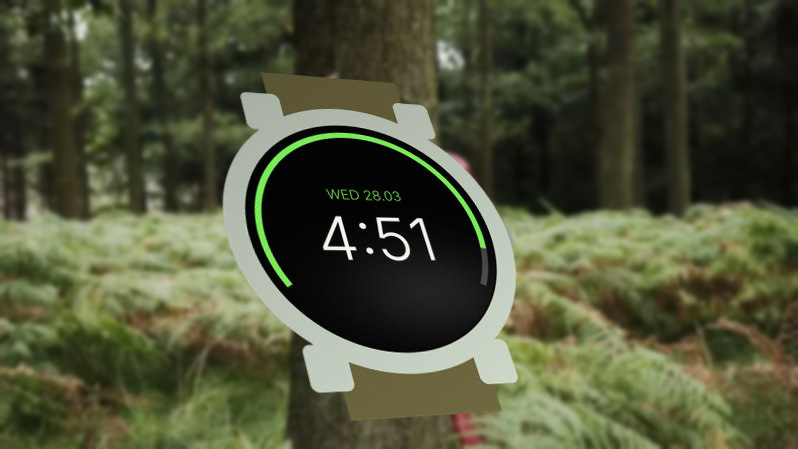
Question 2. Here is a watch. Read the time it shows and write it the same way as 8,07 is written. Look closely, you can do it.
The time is 4,51
